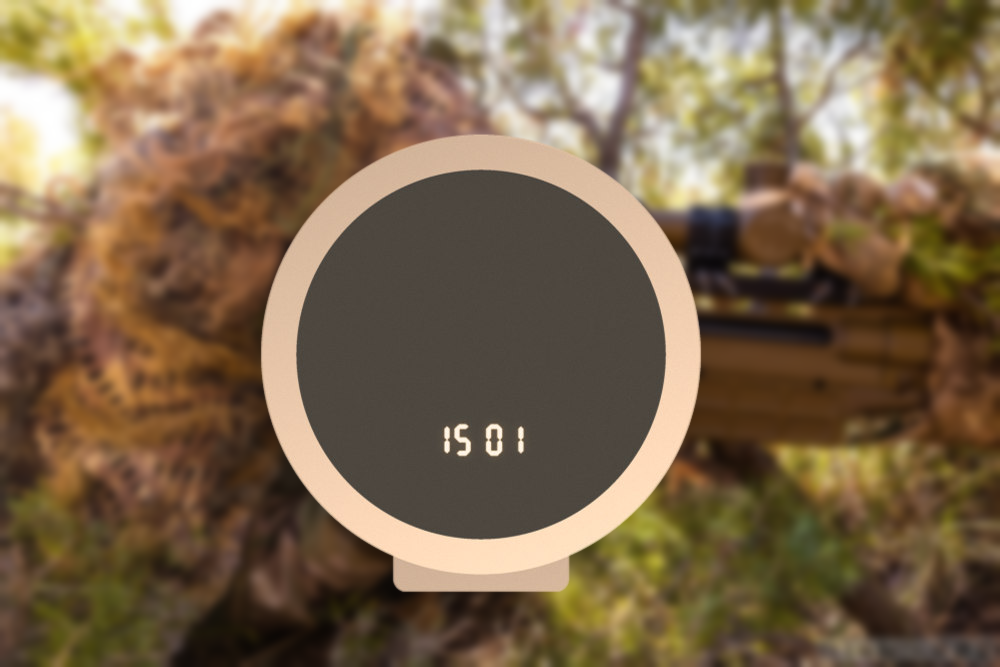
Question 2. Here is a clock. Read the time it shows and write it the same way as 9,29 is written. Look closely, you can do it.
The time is 15,01
